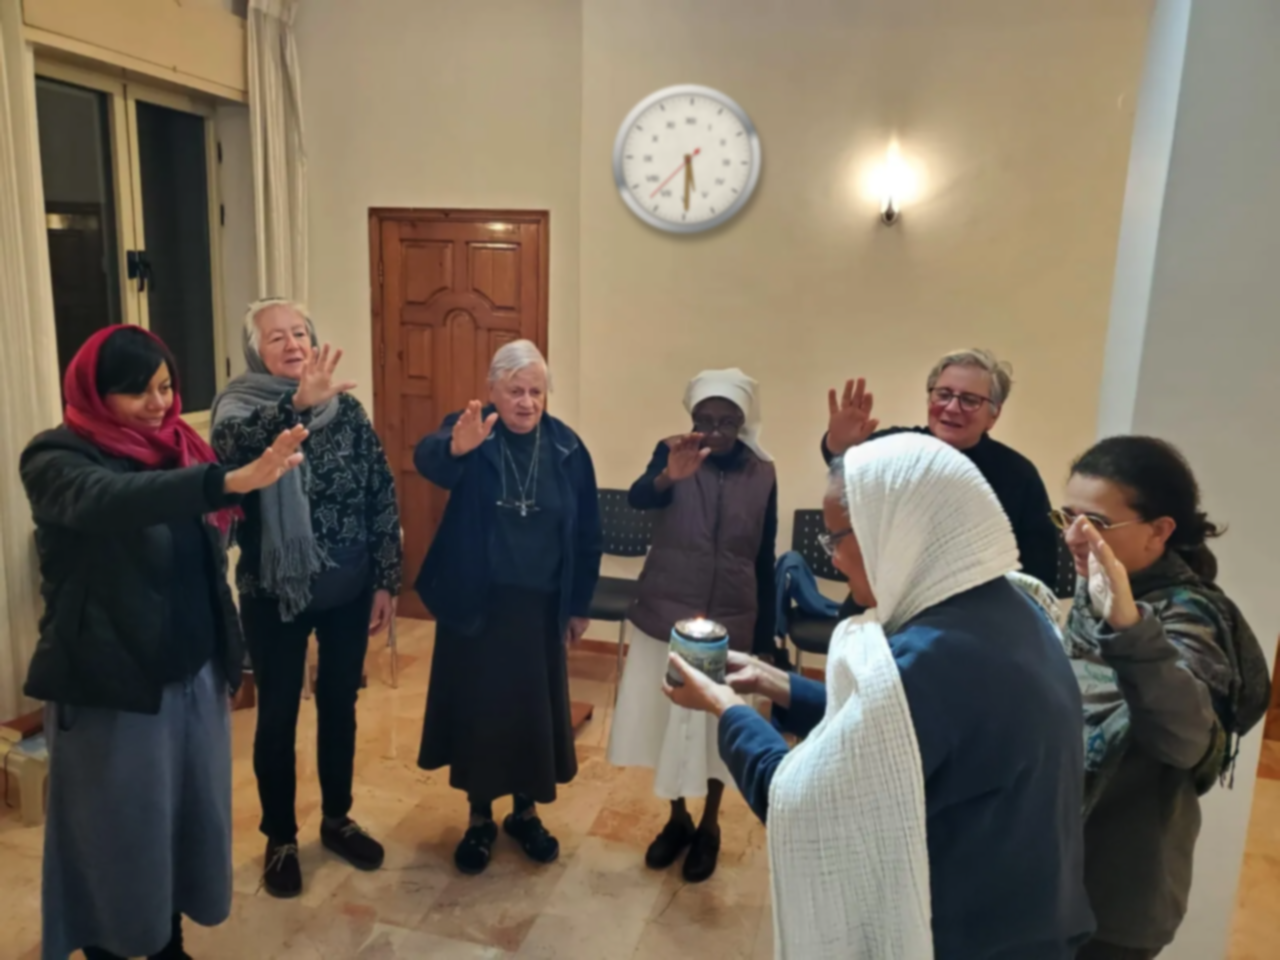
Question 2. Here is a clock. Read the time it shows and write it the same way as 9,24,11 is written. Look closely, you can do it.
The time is 5,29,37
